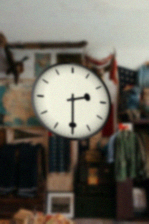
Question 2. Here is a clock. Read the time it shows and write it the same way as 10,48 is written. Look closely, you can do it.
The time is 2,30
